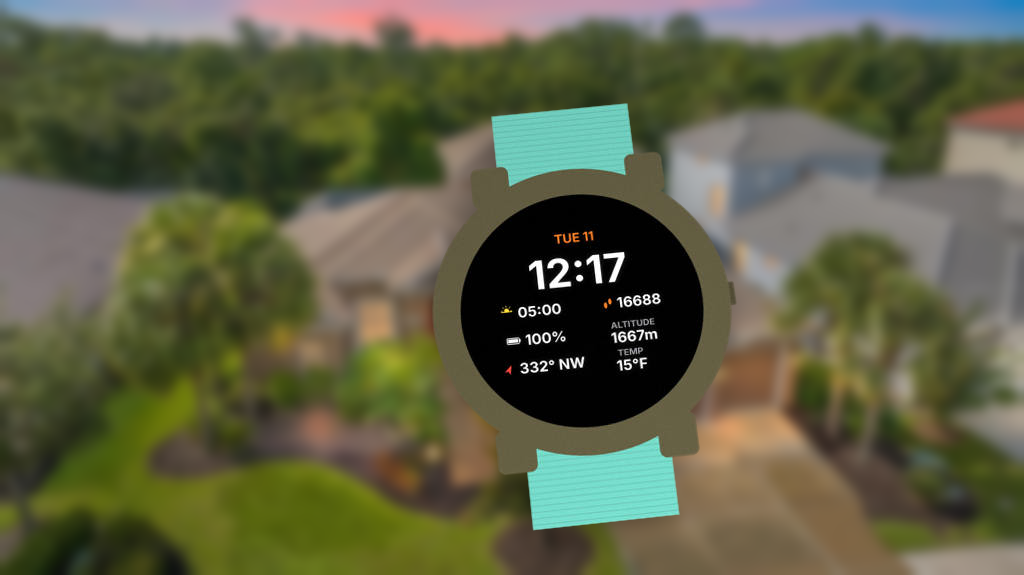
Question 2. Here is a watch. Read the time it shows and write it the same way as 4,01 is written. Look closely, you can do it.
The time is 12,17
